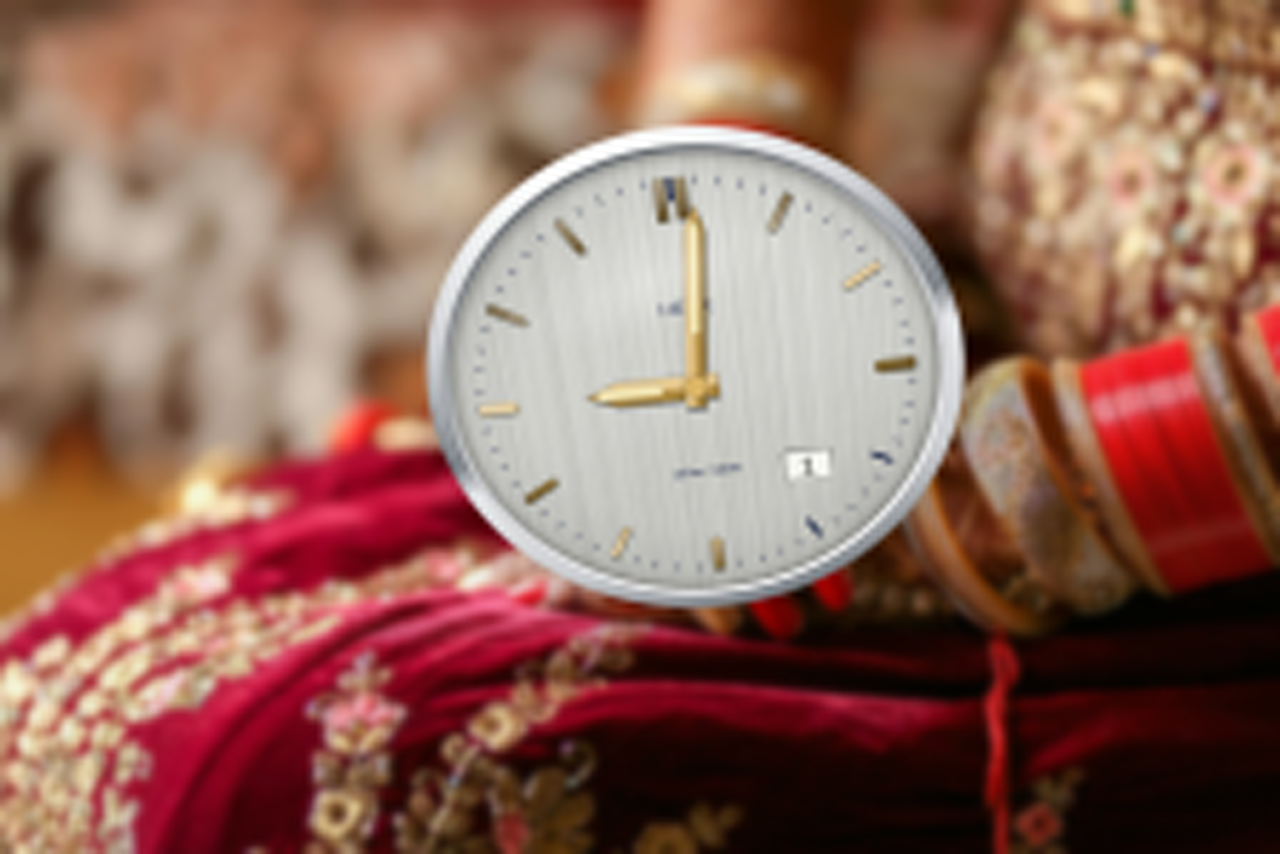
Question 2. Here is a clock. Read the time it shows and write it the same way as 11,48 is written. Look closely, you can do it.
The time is 9,01
